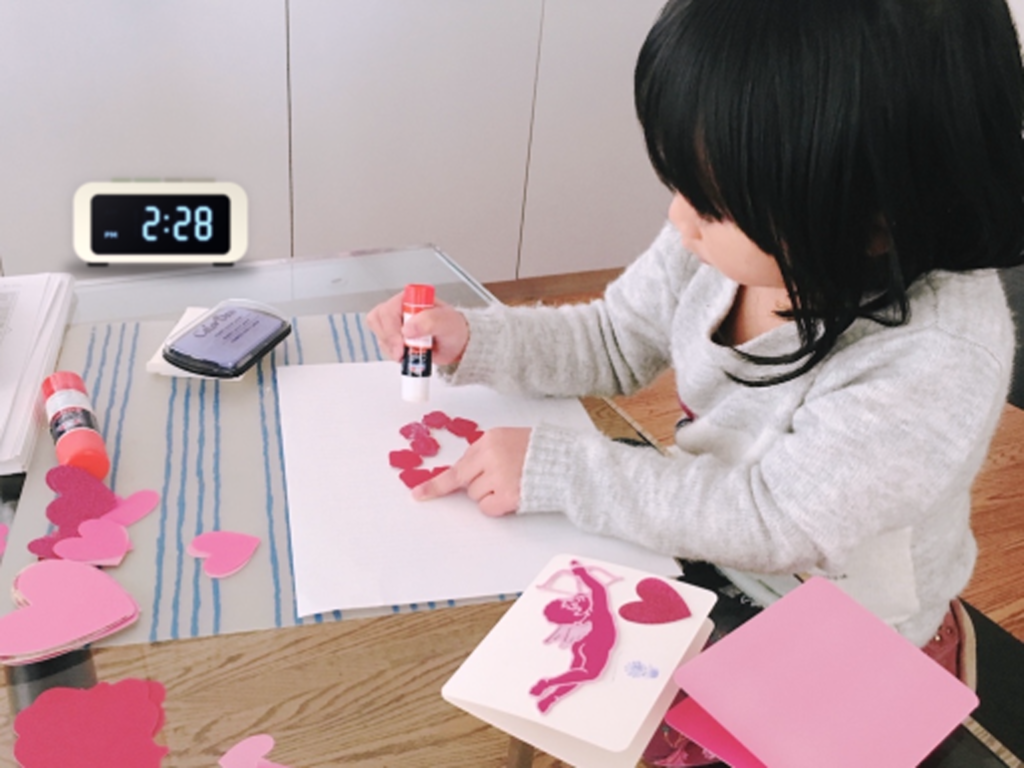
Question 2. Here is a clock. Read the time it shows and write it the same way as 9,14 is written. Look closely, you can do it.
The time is 2,28
